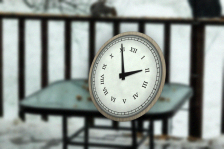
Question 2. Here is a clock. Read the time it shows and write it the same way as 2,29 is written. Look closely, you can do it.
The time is 1,55
